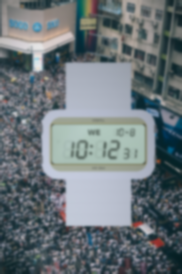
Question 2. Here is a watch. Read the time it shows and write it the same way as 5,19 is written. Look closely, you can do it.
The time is 10,12
